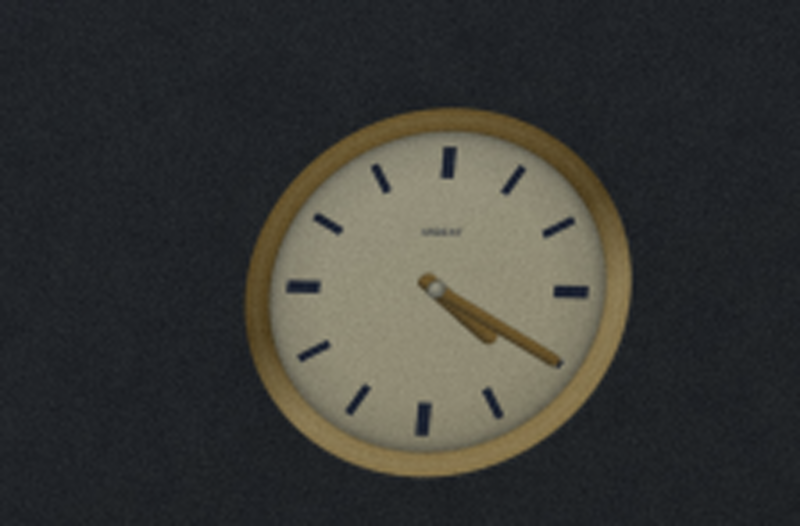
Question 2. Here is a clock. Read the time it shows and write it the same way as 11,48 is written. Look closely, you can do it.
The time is 4,20
